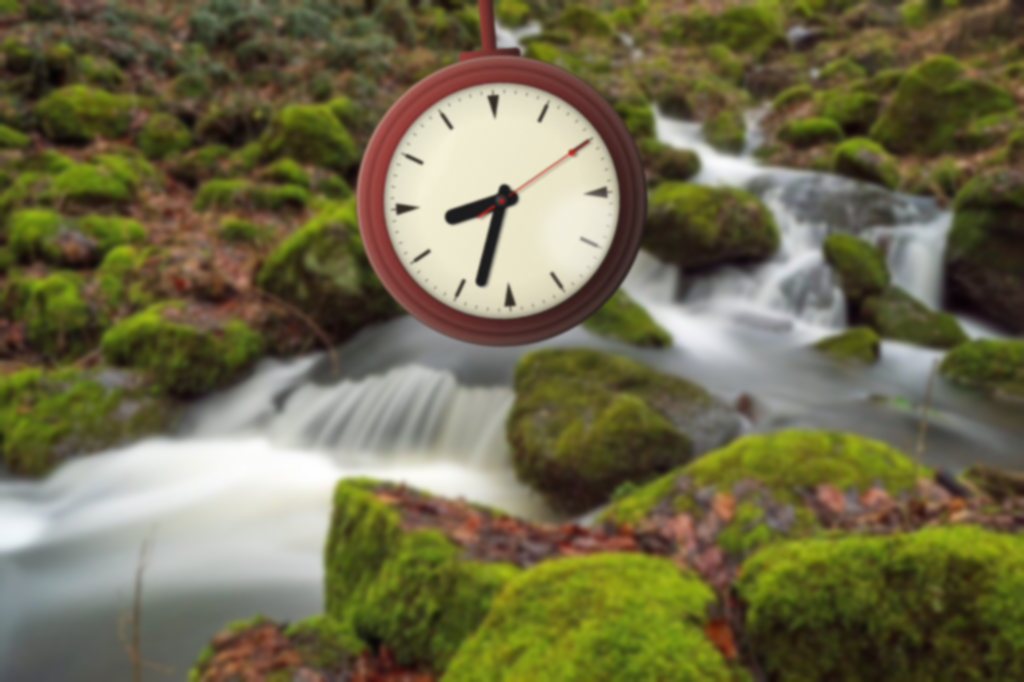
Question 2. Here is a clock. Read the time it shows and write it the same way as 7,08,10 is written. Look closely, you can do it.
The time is 8,33,10
